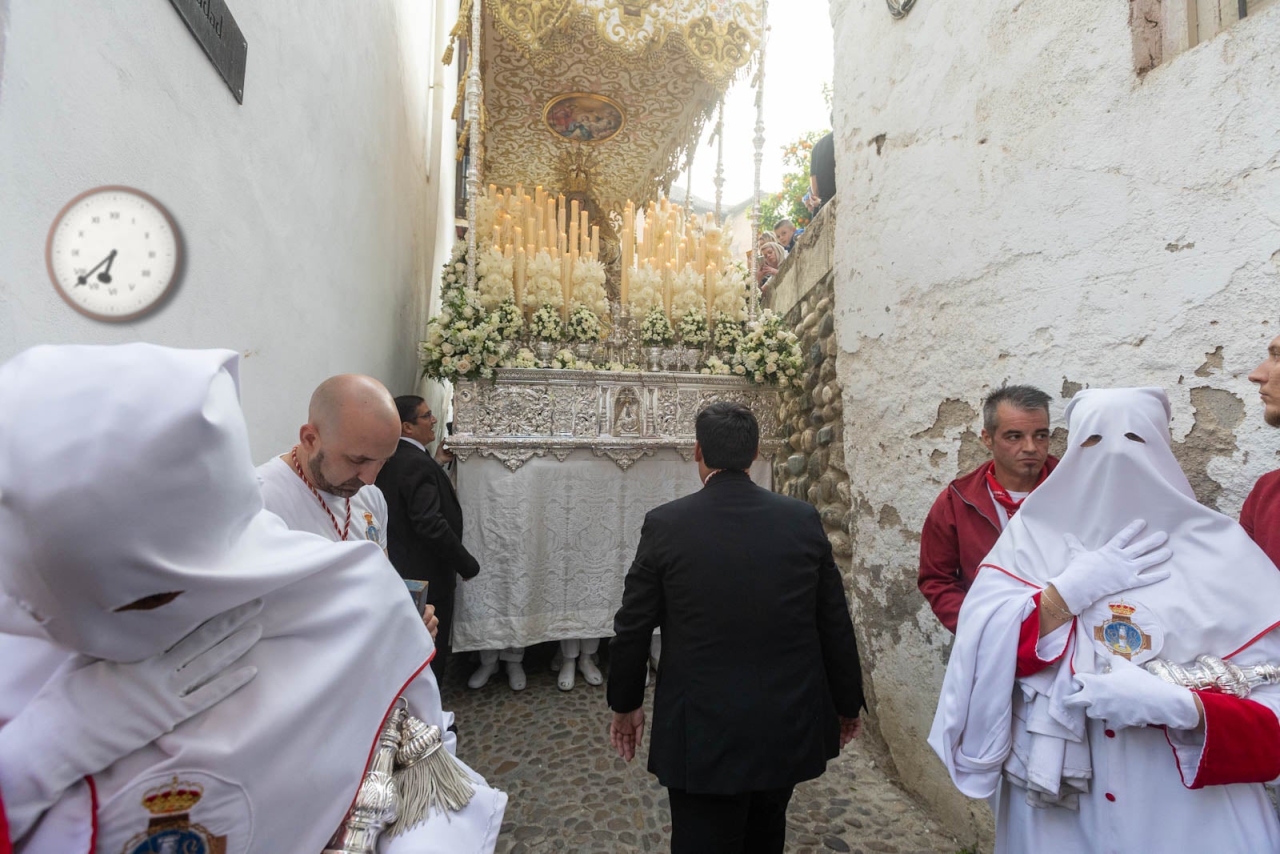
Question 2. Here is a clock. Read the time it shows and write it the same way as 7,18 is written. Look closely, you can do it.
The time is 6,38
